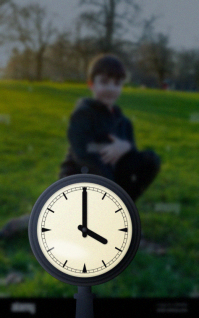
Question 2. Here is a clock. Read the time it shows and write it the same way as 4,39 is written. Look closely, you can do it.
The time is 4,00
